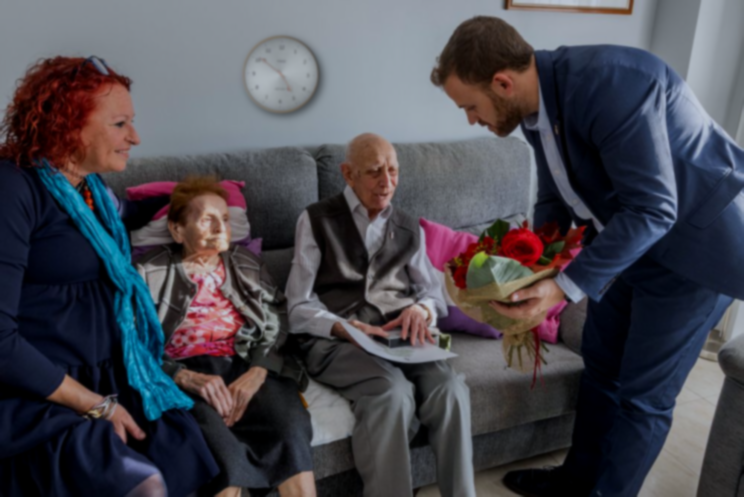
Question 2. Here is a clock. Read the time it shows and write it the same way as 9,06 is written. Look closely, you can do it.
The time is 4,51
